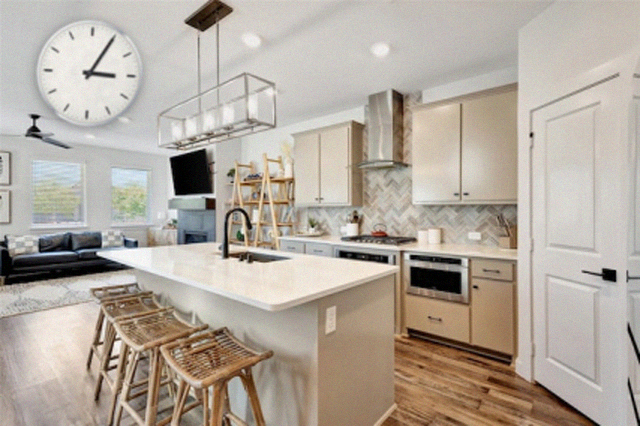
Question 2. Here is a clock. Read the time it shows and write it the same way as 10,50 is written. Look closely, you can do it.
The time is 3,05
